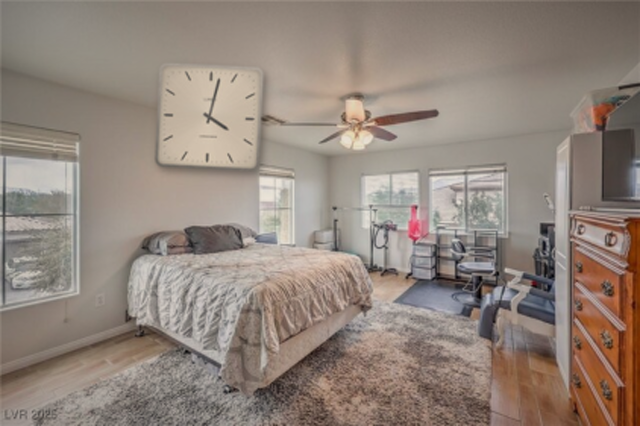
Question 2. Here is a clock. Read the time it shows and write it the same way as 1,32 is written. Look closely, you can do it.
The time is 4,02
